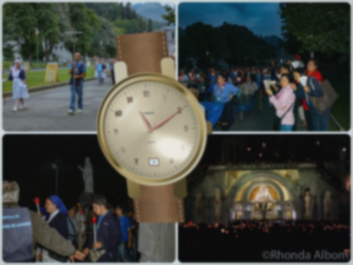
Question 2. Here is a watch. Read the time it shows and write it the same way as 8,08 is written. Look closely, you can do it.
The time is 11,10
